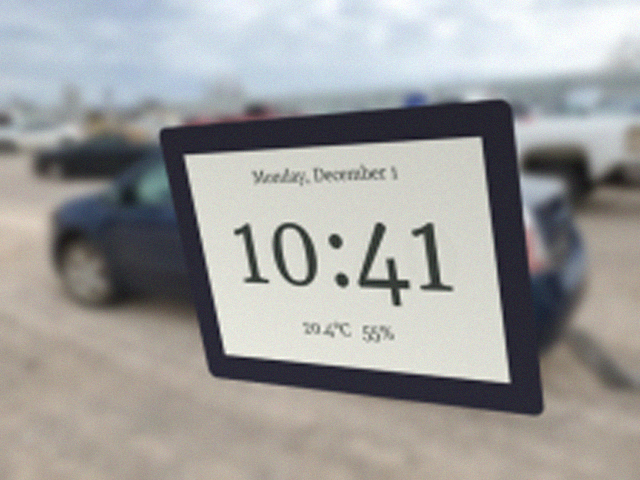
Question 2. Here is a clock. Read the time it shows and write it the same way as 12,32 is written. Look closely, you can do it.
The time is 10,41
